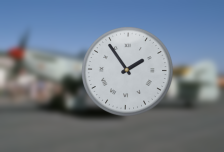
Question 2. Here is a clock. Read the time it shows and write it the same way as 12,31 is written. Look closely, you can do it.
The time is 1,54
